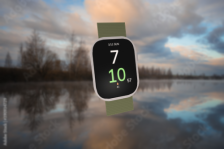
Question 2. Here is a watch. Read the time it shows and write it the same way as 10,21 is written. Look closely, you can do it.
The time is 7,10
